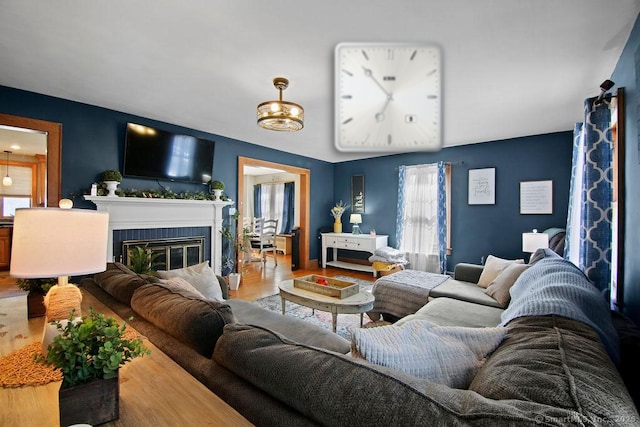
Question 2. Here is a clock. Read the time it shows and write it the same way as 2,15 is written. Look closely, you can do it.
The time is 6,53
